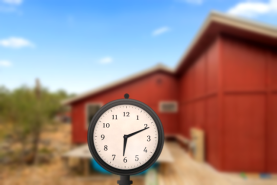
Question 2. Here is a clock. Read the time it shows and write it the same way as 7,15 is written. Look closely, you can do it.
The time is 6,11
